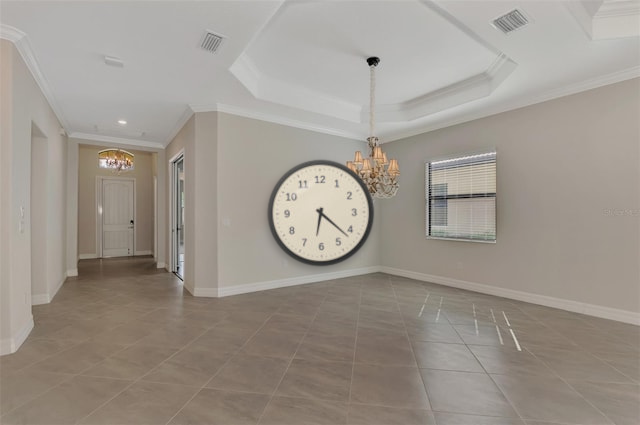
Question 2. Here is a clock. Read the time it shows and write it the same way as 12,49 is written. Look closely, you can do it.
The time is 6,22
